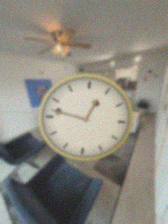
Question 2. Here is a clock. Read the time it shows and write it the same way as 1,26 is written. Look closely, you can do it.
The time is 12,47
